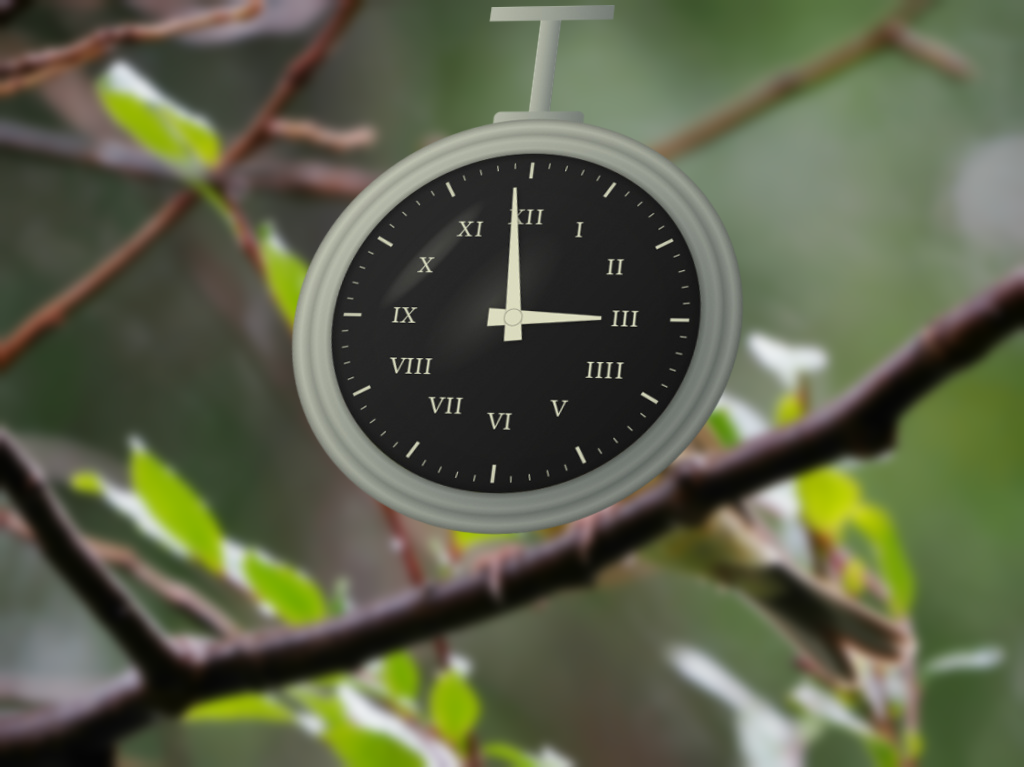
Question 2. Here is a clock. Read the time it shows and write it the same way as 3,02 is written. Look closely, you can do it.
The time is 2,59
